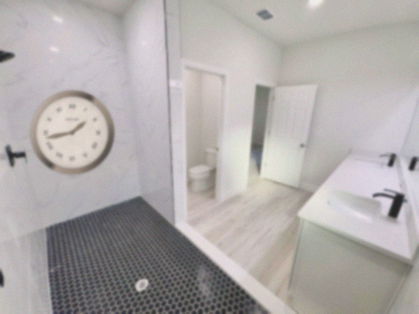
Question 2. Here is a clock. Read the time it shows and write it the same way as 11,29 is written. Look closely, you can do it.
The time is 1,43
